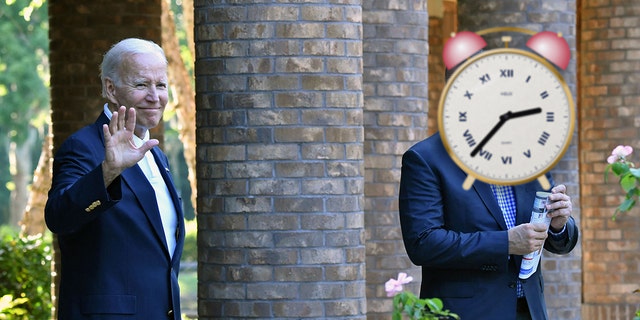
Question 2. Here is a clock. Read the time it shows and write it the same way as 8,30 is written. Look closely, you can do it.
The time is 2,37
